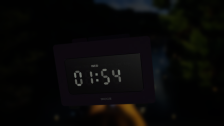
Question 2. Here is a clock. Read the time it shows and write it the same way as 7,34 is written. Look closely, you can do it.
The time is 1,54
